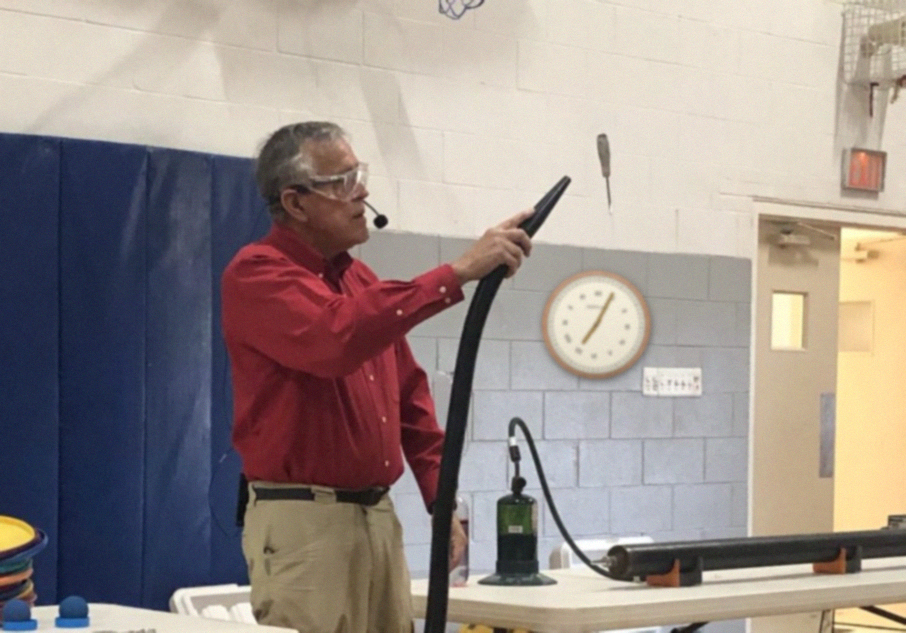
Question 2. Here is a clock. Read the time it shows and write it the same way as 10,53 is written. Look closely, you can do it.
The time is 7,04
